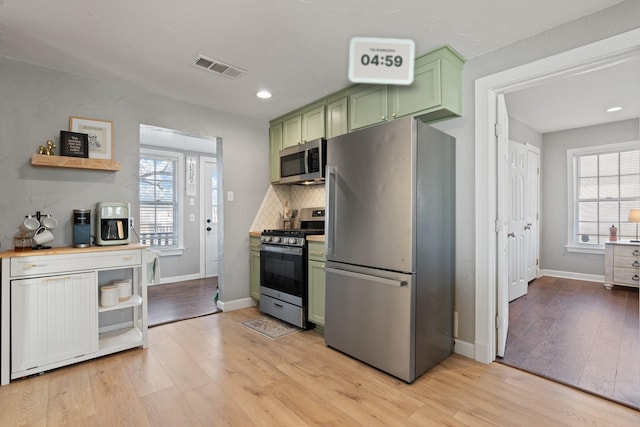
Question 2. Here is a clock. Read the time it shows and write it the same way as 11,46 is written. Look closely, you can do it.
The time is 4,59
